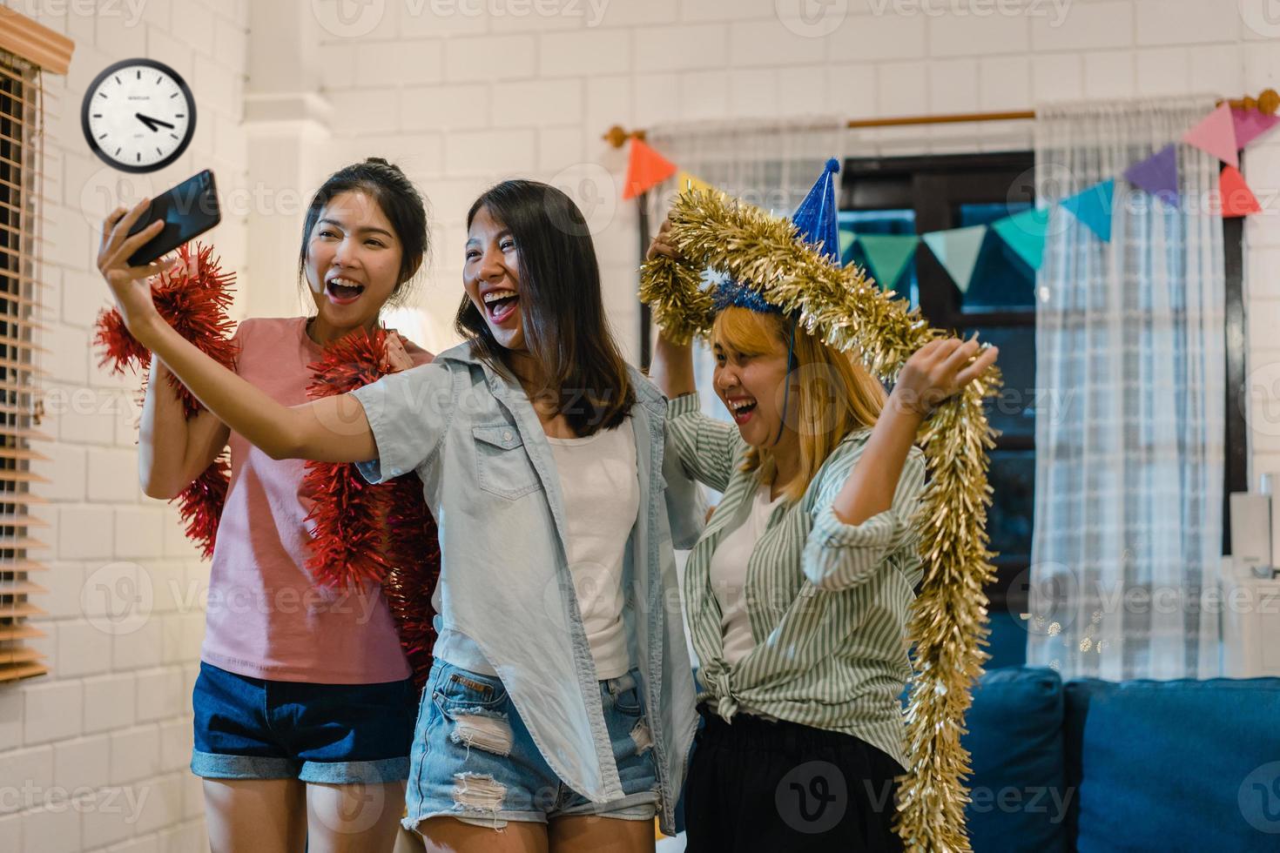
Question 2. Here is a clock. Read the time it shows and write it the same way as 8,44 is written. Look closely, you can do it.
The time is 4,18
